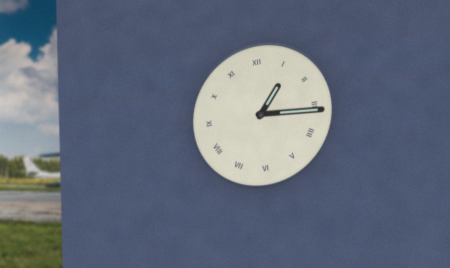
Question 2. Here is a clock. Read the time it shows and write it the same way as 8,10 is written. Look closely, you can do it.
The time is 1,16
